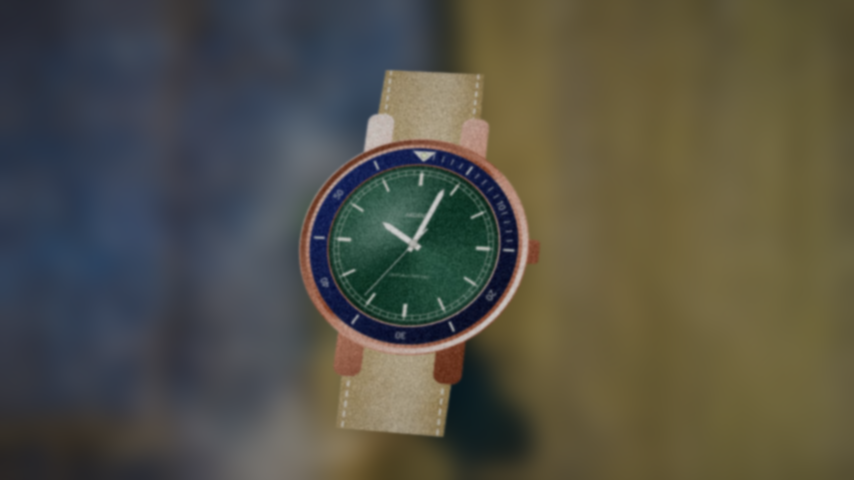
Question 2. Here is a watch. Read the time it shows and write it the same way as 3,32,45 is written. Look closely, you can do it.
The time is 10,03,36
